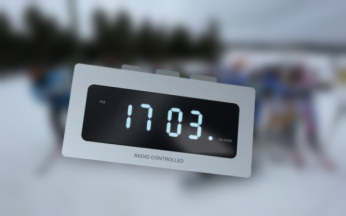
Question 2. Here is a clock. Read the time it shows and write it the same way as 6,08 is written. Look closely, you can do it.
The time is 17,03
